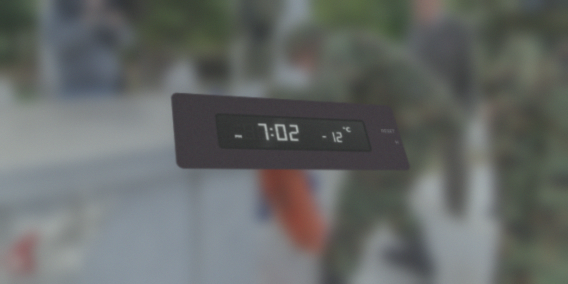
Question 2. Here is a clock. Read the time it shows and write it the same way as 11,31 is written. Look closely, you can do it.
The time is 7,02
